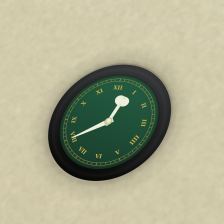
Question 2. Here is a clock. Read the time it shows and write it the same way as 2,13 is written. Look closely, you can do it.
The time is 12,40
